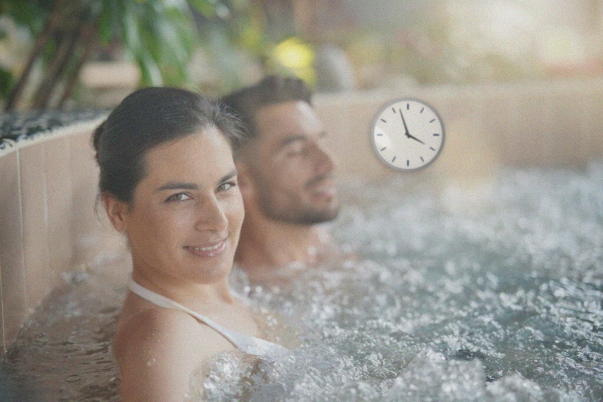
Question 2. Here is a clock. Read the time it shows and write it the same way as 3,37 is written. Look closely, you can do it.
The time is 3,57
